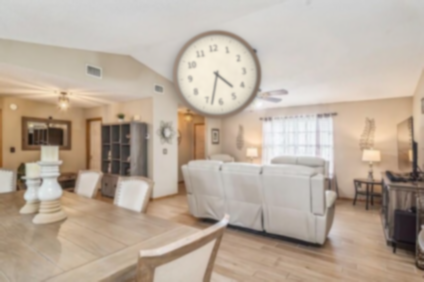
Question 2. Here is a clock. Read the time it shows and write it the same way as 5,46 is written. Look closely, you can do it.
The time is 4,33
